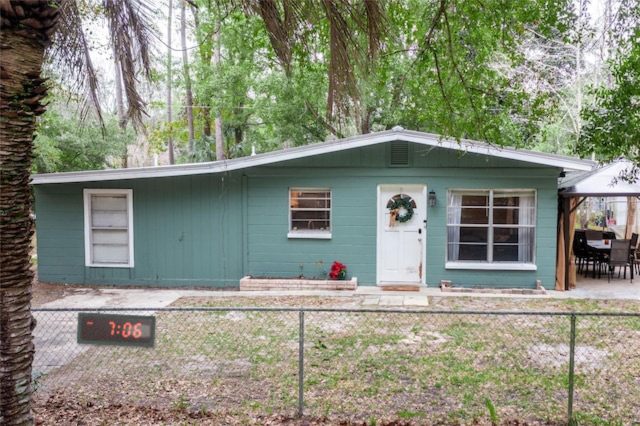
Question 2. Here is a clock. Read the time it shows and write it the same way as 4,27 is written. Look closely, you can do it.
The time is 7,06
